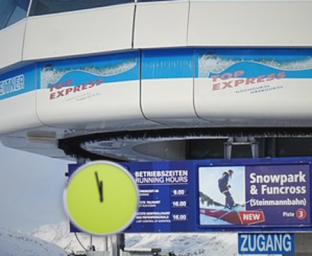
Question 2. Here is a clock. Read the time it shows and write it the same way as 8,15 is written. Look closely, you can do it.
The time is 11,58
